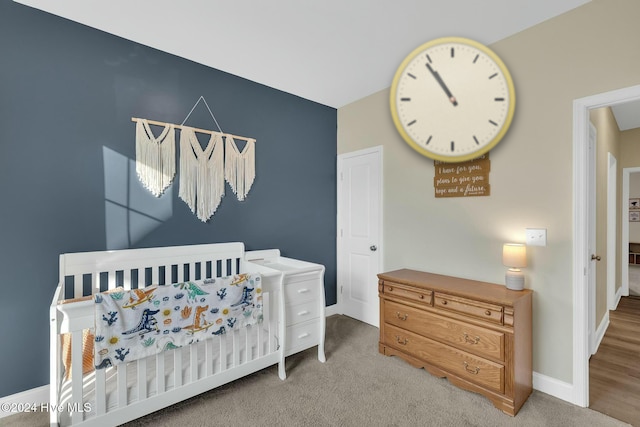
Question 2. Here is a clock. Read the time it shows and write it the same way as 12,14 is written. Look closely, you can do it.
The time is 10,54
